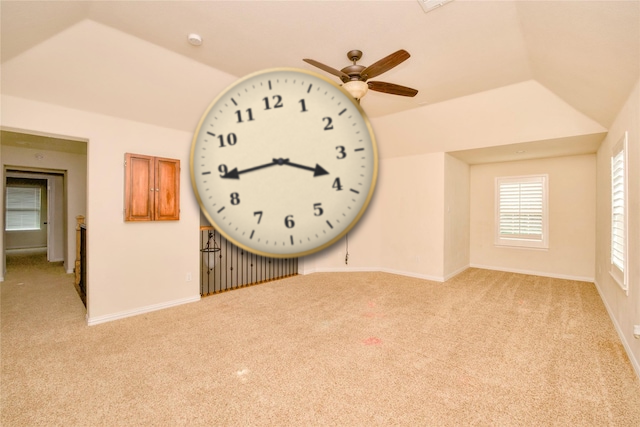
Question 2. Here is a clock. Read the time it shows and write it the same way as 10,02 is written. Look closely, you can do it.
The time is 3,44
